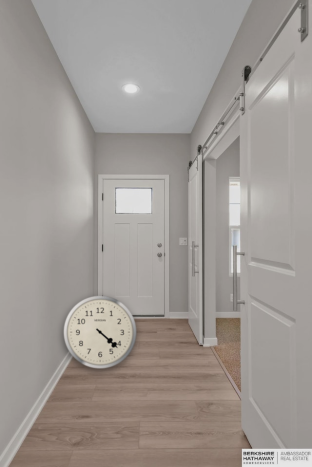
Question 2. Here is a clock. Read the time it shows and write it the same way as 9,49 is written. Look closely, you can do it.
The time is 4,22
